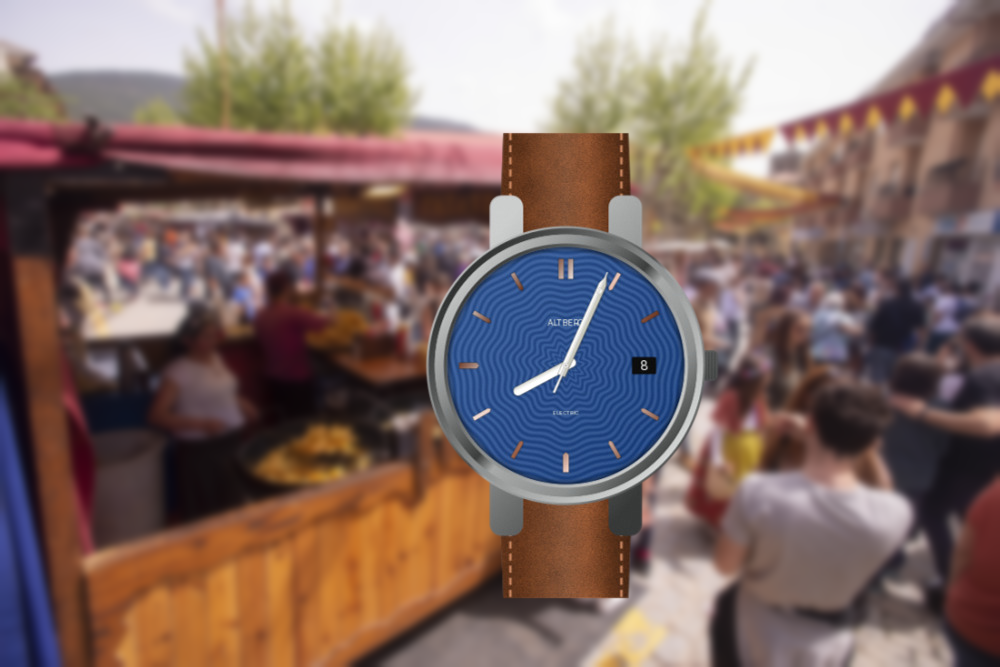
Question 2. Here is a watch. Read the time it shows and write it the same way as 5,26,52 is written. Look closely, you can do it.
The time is 8,04,04
